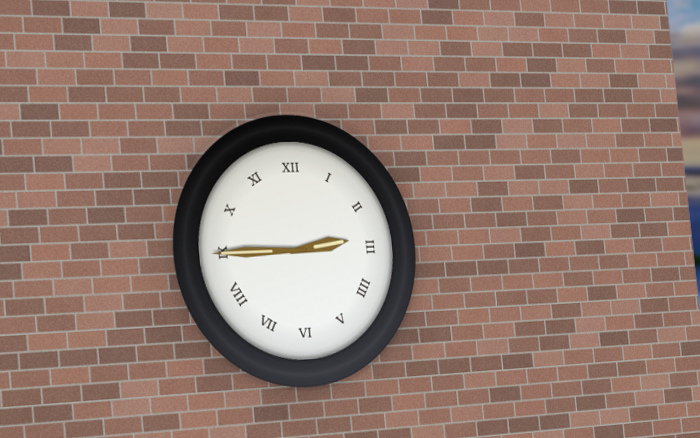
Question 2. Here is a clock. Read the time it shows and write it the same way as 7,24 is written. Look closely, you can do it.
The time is 2,45
